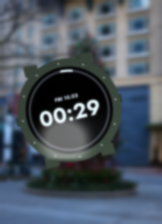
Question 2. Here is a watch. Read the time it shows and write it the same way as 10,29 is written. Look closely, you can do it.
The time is 0,29
